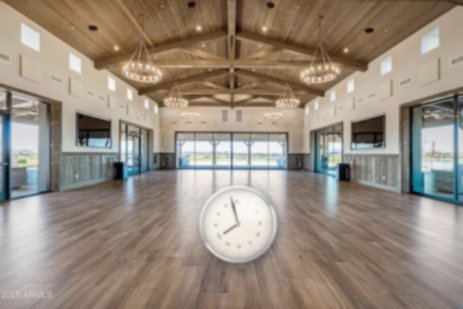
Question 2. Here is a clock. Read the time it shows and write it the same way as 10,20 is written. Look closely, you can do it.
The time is 7,58
